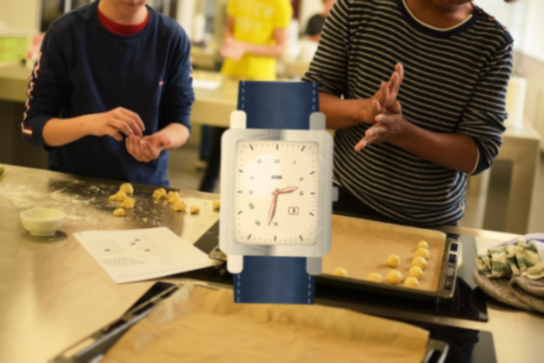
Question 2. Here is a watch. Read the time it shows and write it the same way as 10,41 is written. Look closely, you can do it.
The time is 2,32
